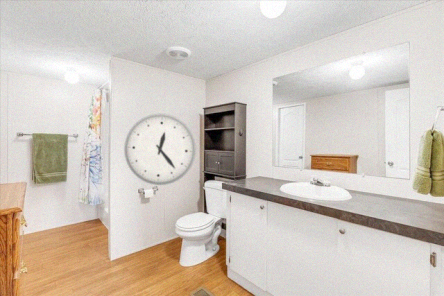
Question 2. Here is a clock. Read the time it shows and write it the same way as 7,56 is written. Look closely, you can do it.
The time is 12,23
